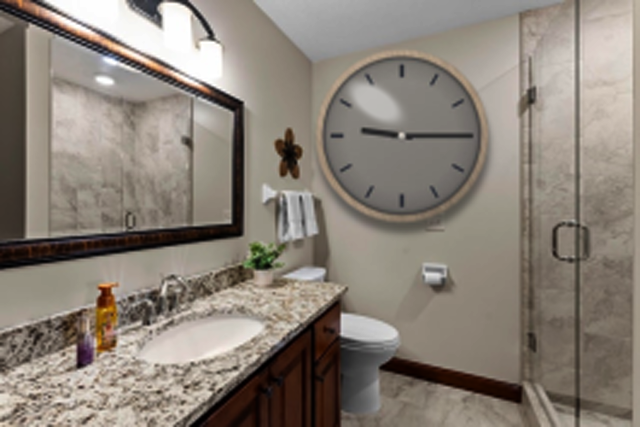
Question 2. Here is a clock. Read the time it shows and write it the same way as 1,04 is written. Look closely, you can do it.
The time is 9,15
